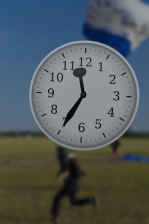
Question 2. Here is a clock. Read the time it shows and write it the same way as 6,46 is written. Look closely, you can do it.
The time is 11,35
